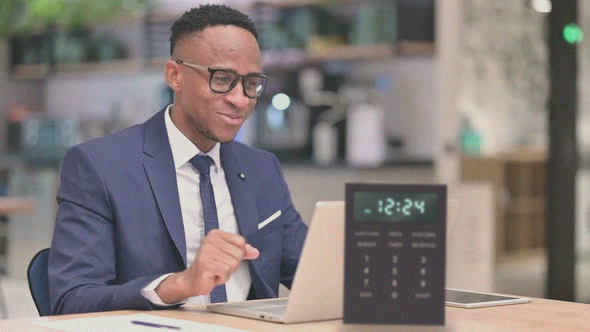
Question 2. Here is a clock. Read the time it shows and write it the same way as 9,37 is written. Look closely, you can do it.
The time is 12,24
